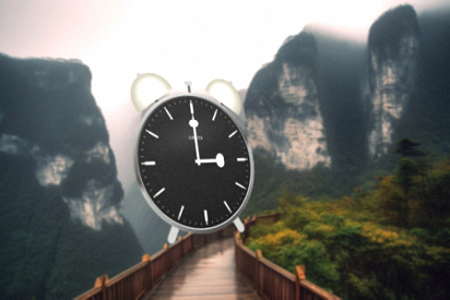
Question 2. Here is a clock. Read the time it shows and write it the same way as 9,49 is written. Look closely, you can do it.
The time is 3,00
